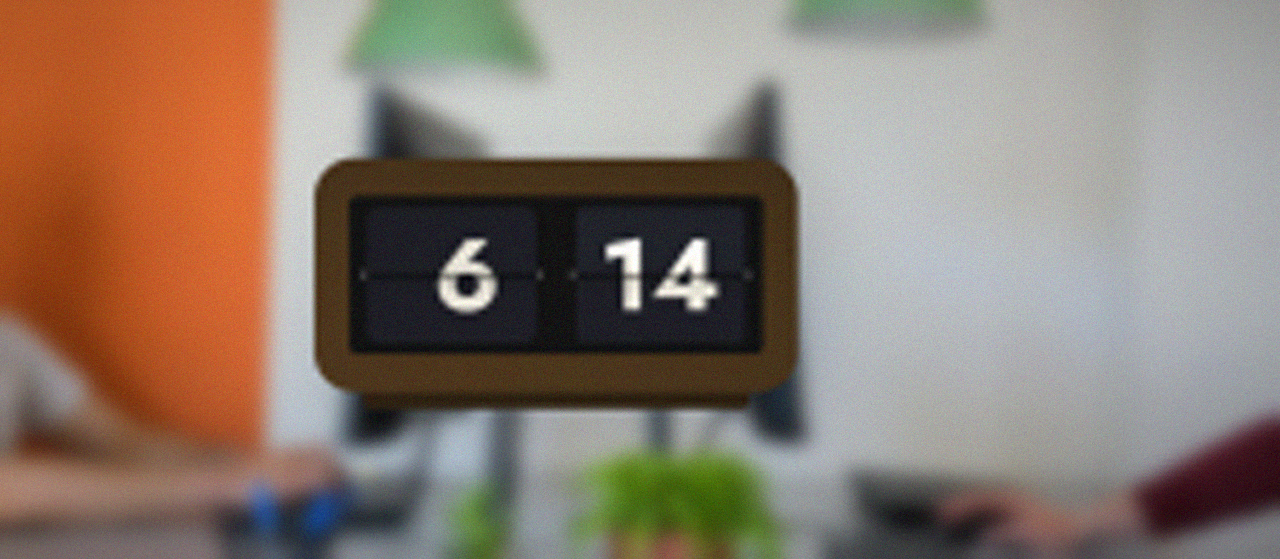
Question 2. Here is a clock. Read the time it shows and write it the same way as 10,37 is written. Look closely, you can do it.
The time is 6,14
